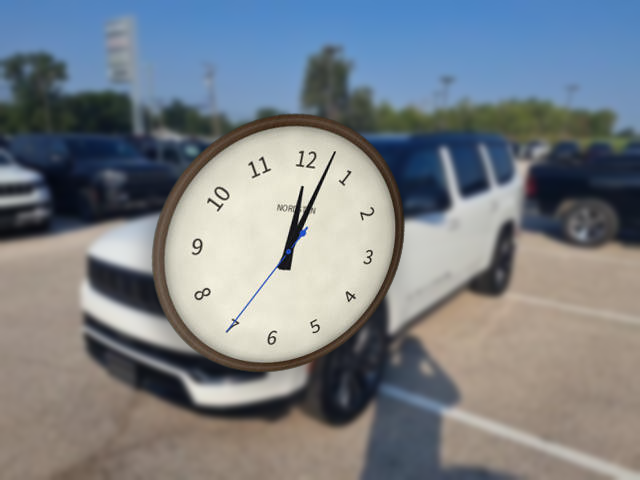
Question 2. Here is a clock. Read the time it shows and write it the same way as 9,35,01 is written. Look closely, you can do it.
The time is 12,02,35
